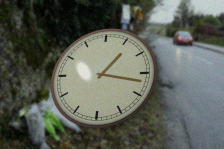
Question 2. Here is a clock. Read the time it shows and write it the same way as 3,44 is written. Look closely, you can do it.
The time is 1,17
